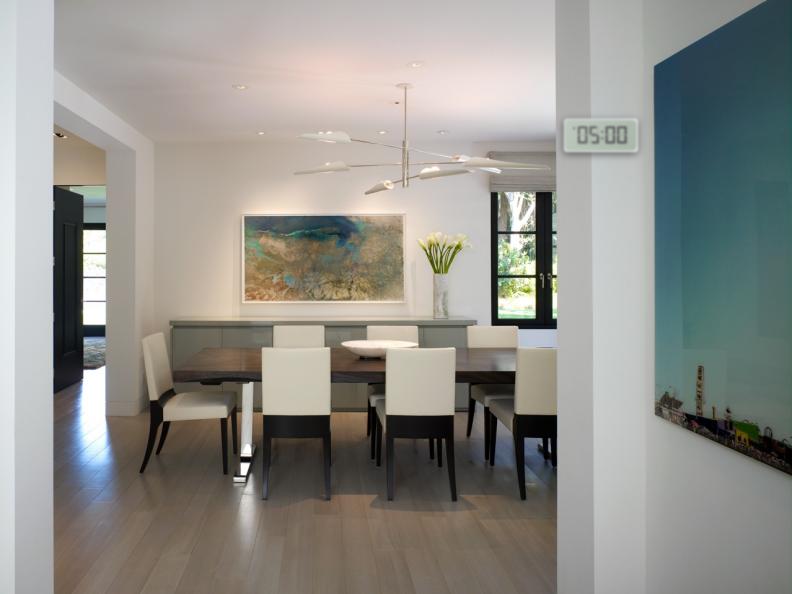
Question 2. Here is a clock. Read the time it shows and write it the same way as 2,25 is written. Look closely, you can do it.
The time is 5,00
